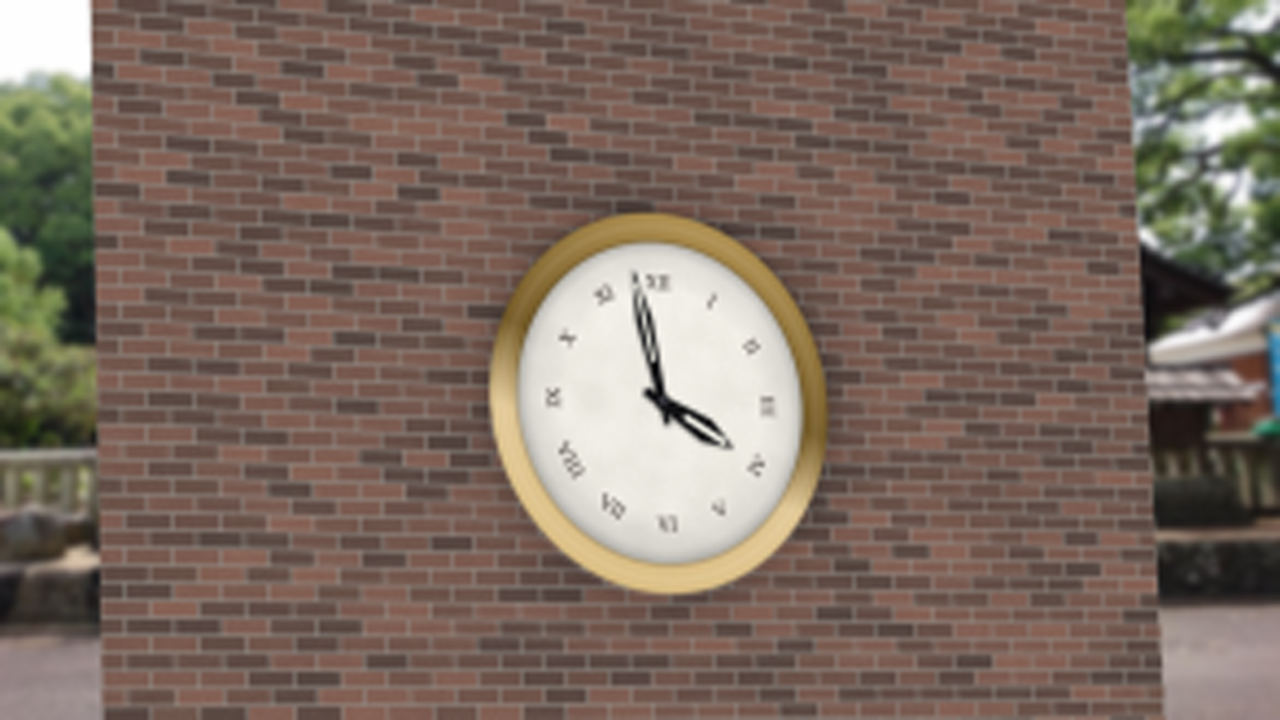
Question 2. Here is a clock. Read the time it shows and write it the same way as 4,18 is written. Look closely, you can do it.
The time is 3,58
